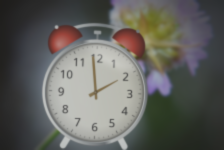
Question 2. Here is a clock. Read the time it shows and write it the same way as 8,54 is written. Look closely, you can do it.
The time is 1,59
